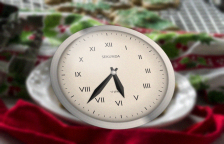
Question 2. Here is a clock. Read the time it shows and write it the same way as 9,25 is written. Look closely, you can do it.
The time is 5,37
